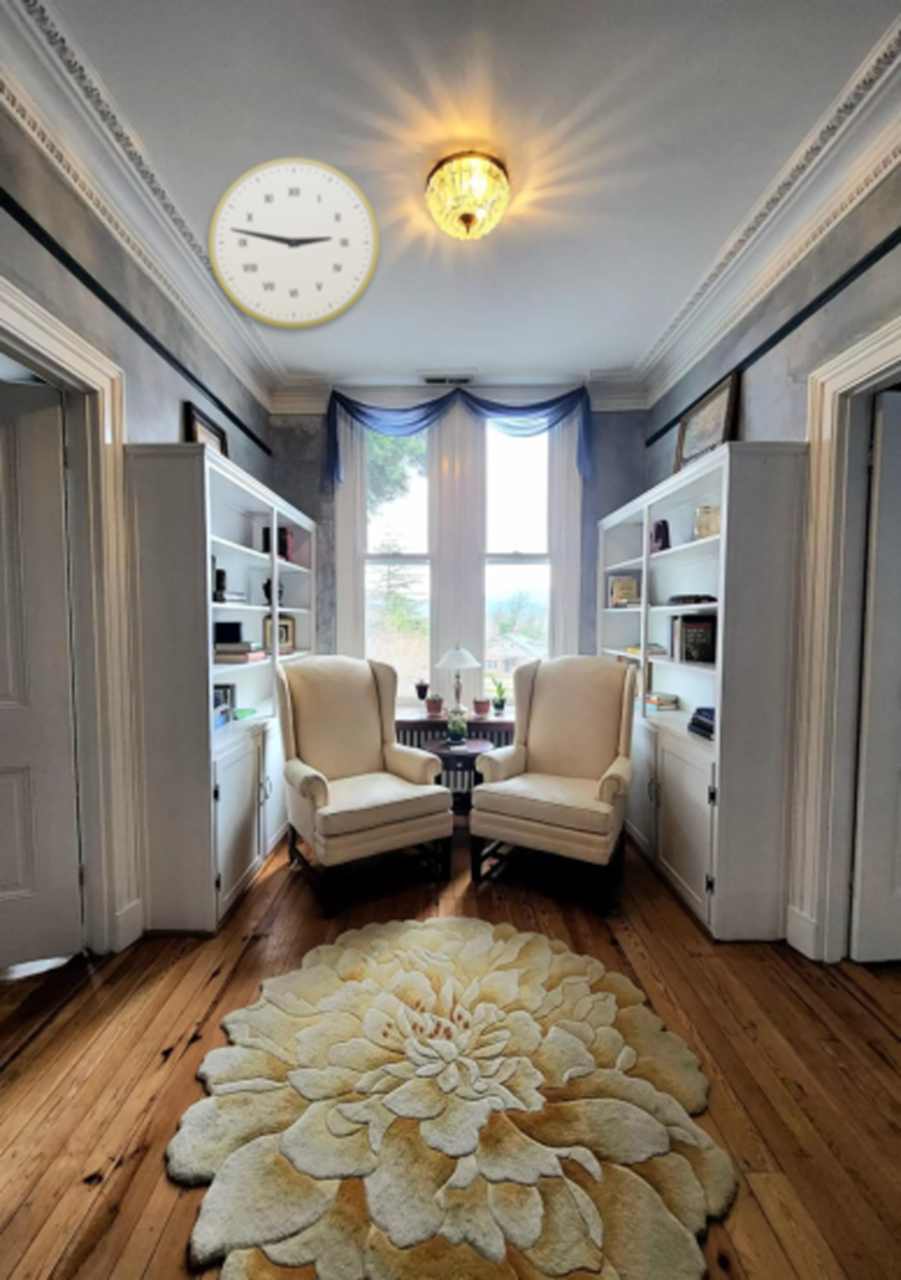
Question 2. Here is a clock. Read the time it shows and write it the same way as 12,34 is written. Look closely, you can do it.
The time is 2,47
